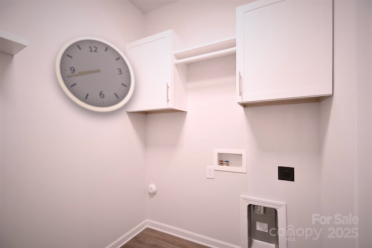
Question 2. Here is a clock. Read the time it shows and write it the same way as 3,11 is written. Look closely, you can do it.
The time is 8,43
